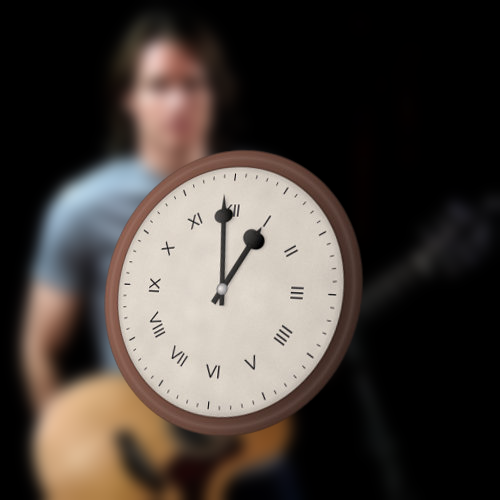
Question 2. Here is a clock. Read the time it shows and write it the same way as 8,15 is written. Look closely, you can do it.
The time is 12,59
